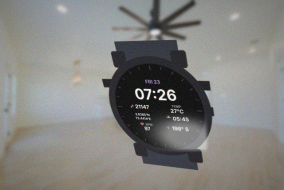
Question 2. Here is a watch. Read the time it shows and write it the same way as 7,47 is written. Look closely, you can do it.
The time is 7,26
